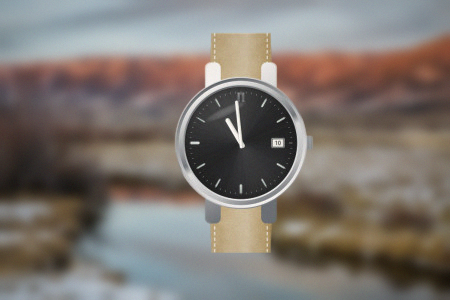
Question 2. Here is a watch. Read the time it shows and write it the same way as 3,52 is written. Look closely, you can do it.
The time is 10,59
